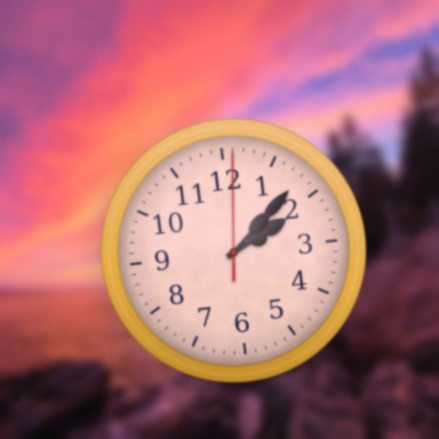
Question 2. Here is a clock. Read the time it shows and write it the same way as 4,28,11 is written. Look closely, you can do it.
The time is 2,08,01
